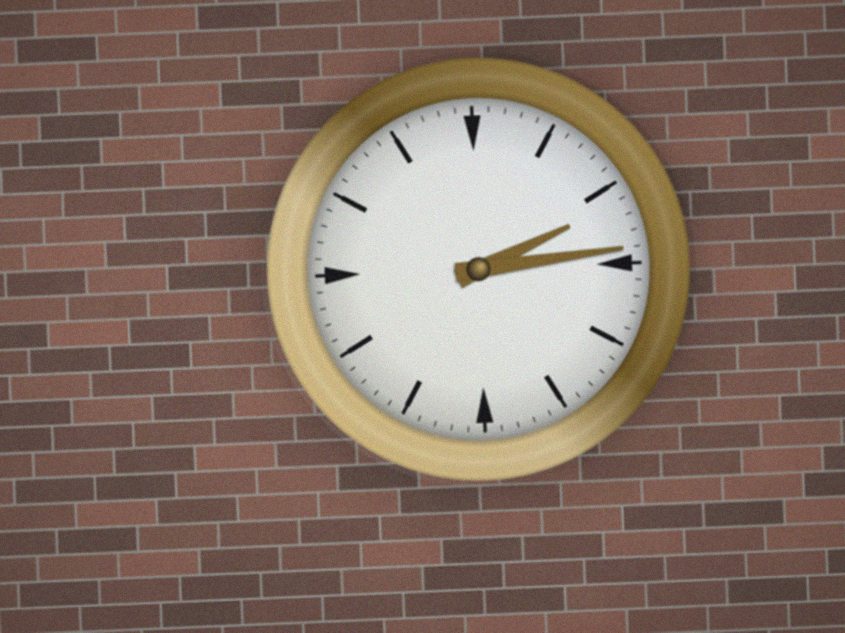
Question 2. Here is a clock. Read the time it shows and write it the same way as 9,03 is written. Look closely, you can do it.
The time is 2,14
